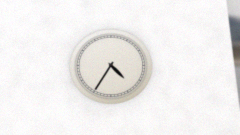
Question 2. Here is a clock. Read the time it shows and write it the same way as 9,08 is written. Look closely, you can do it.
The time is 4,35
